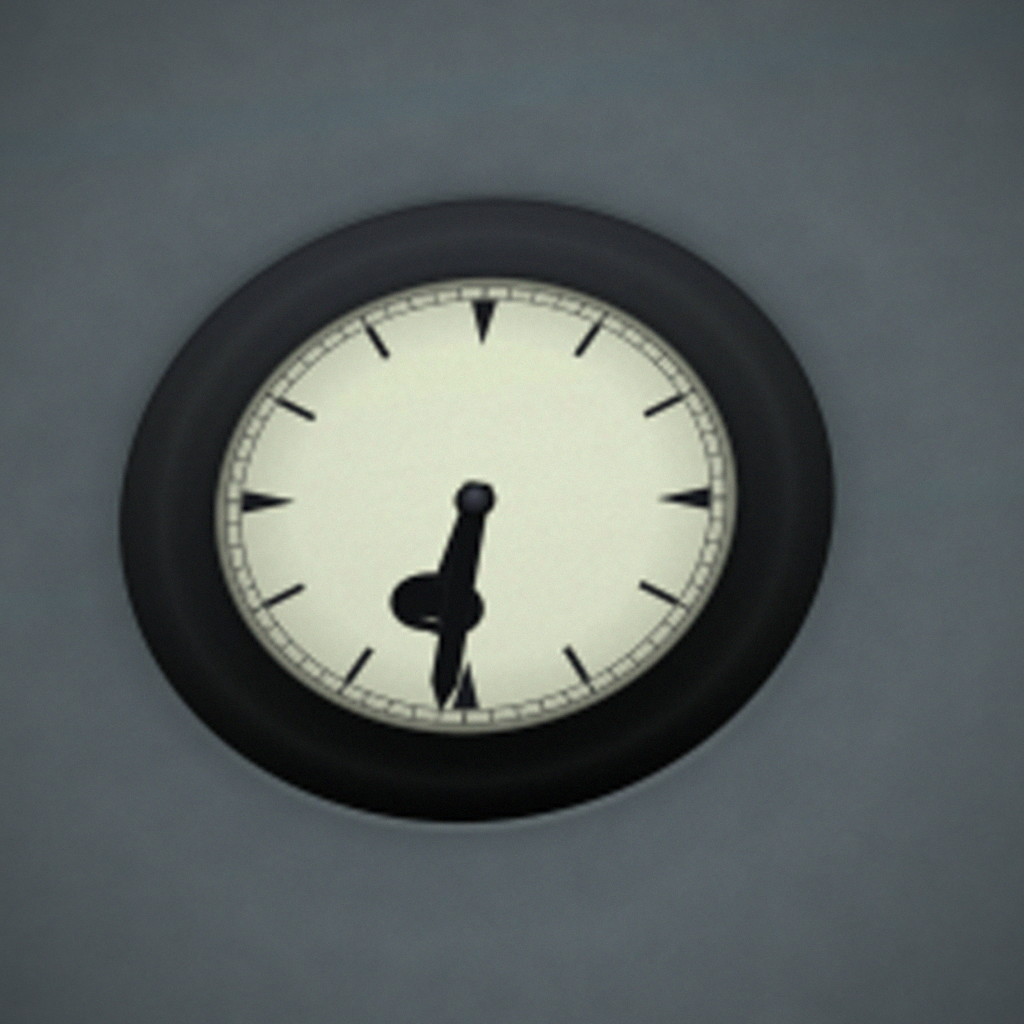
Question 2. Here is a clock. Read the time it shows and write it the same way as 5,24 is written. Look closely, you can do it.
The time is 6,31
